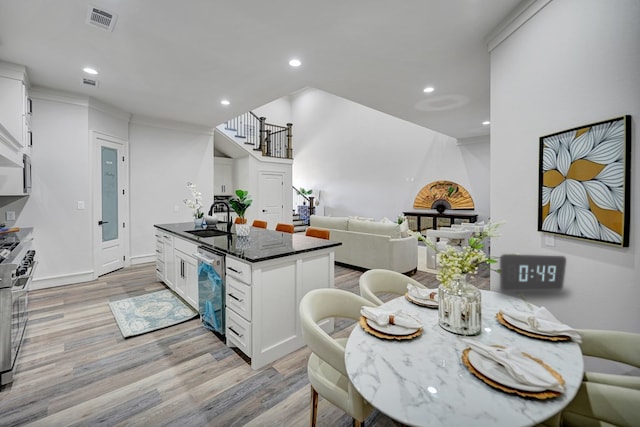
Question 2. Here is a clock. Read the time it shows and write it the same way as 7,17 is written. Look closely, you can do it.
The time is 0,49
